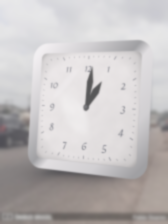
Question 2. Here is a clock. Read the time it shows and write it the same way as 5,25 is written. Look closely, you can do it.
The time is 1,01
